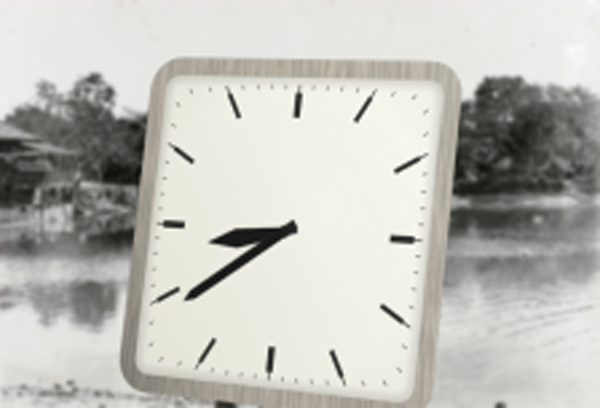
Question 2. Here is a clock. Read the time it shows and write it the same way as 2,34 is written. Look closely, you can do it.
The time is 8,39
